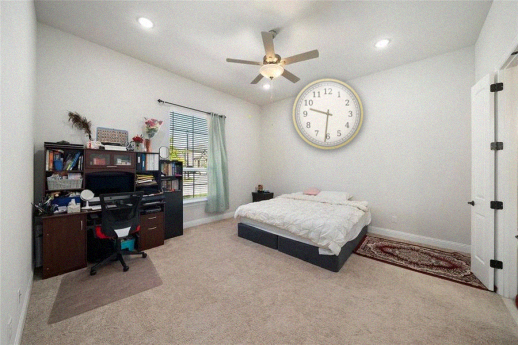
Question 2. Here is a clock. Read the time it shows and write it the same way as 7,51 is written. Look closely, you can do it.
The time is 9,31
